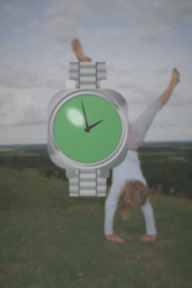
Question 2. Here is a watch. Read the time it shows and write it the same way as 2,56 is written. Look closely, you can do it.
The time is 1,58
